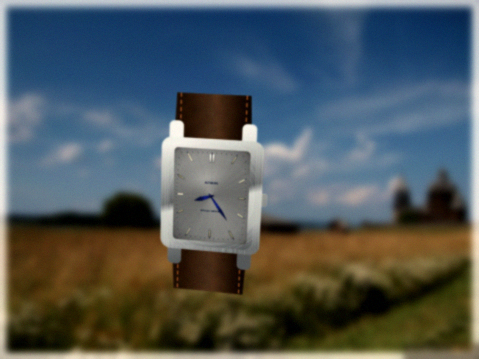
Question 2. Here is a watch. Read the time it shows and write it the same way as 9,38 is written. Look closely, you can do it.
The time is 8,24
